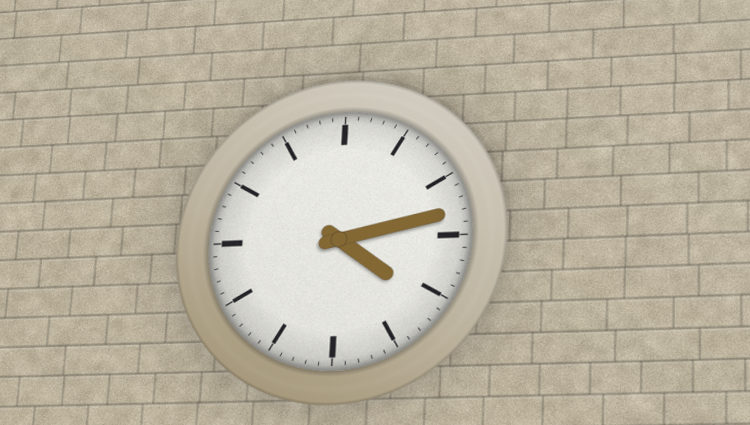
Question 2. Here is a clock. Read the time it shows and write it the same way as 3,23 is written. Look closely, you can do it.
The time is 4,13
